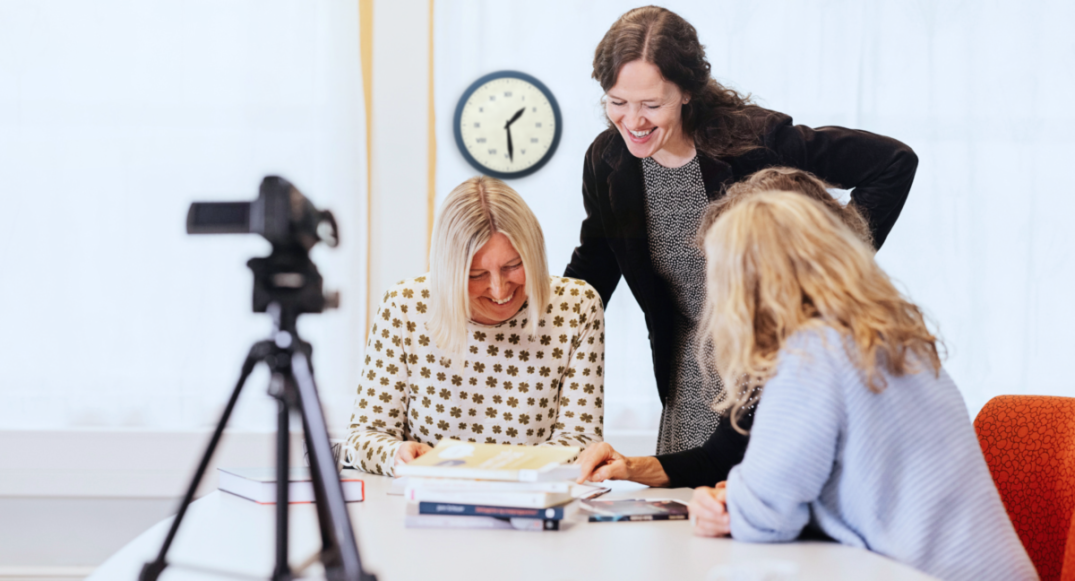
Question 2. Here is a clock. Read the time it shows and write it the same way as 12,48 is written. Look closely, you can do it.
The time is 1,29
